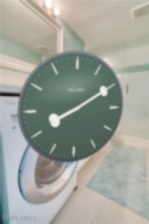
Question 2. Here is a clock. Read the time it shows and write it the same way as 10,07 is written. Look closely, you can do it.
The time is 8,10
